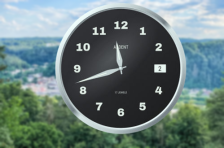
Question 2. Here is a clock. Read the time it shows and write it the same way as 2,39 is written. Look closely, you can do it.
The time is 11,42
